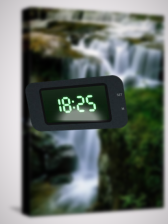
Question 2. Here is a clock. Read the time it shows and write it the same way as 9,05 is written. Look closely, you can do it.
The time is 18,25
